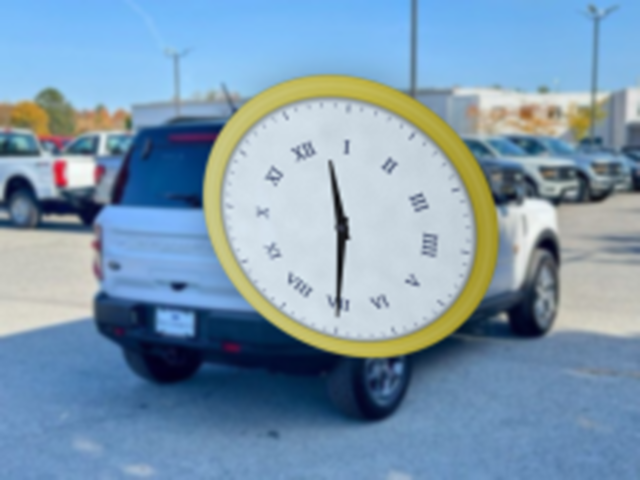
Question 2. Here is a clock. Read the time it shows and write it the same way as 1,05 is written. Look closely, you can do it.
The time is 12,35
